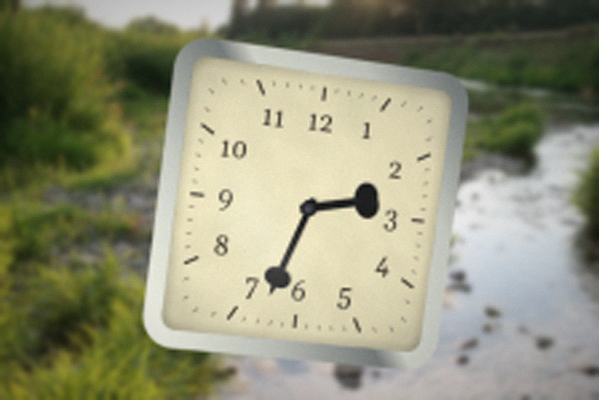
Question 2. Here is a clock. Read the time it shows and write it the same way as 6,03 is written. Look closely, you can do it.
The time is 2,33
